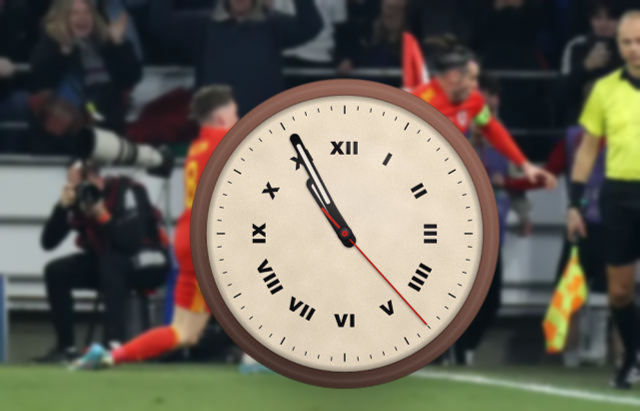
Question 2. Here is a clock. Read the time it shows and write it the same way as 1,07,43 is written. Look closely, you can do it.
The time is 10,55,23
